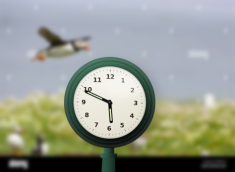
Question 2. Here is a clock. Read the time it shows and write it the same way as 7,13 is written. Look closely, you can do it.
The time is 5,49
